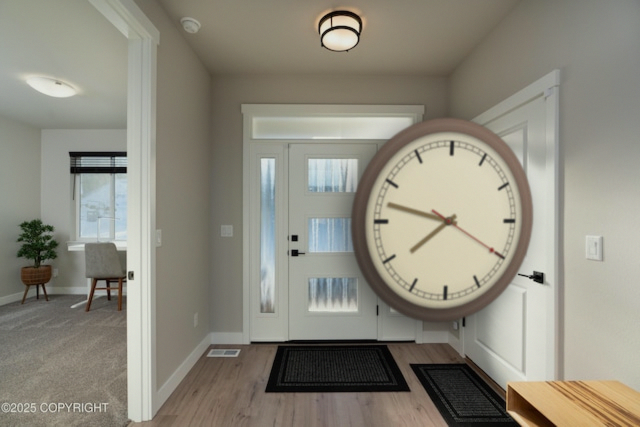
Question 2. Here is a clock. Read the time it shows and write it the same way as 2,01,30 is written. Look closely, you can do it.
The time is 7,47,20
